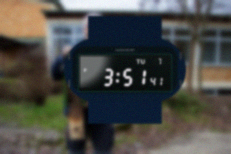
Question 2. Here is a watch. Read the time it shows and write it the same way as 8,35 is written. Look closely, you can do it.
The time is 3,51
